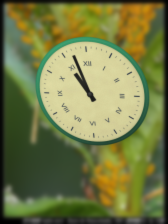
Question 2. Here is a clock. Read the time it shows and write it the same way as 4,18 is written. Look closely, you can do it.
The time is 10,57
